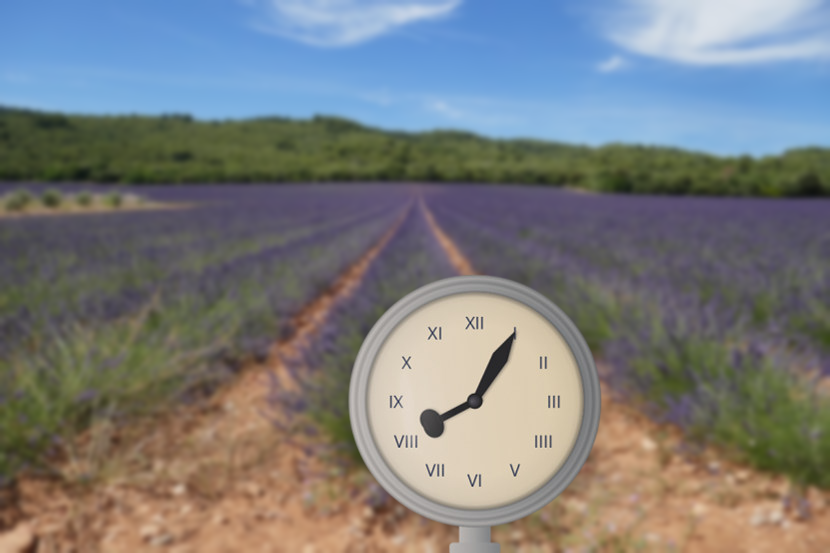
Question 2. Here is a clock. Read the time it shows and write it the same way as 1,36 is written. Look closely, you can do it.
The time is 8,05
